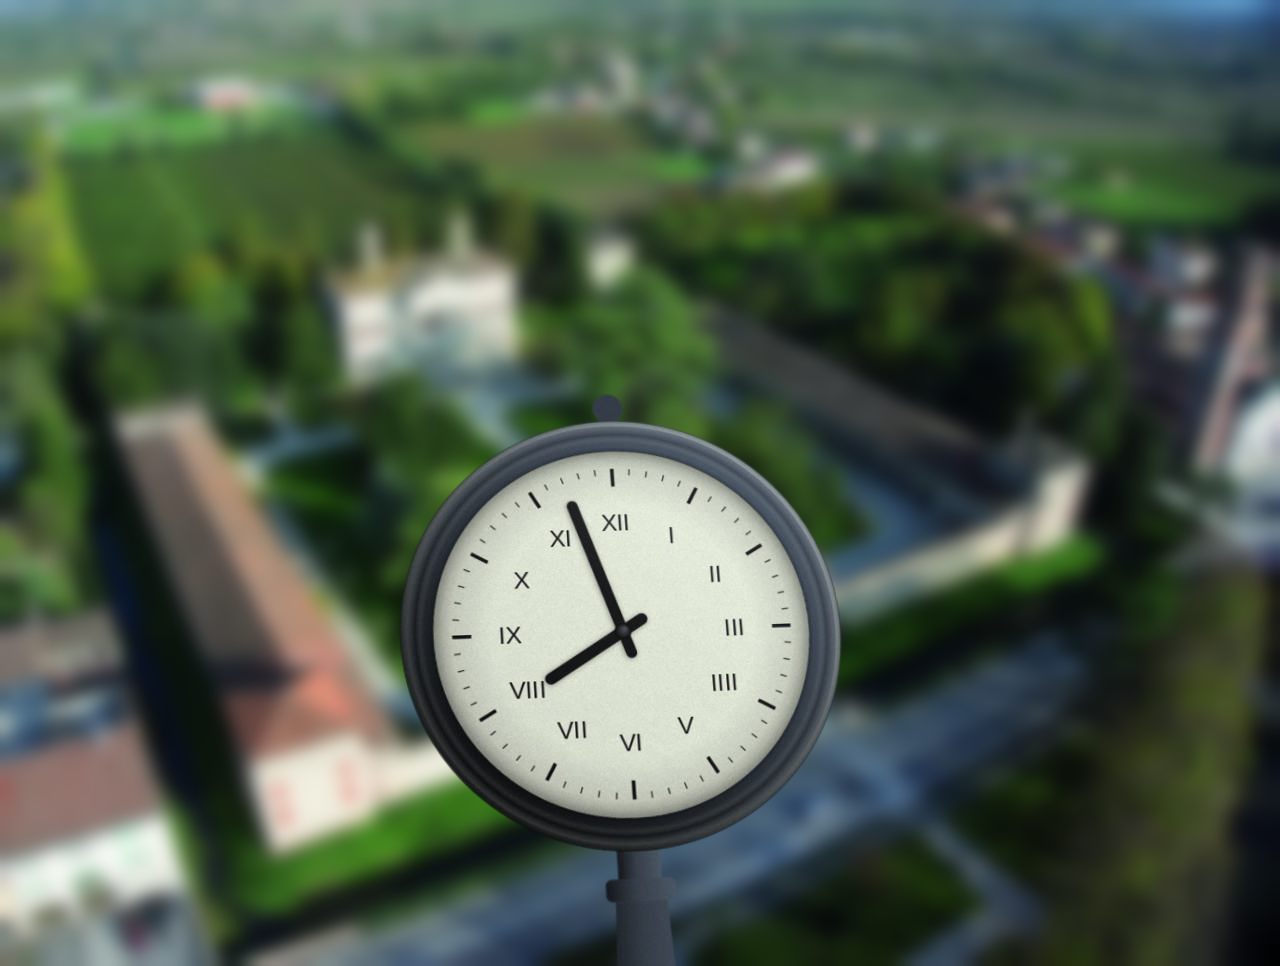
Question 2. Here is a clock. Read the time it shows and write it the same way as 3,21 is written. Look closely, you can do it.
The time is 7,57
